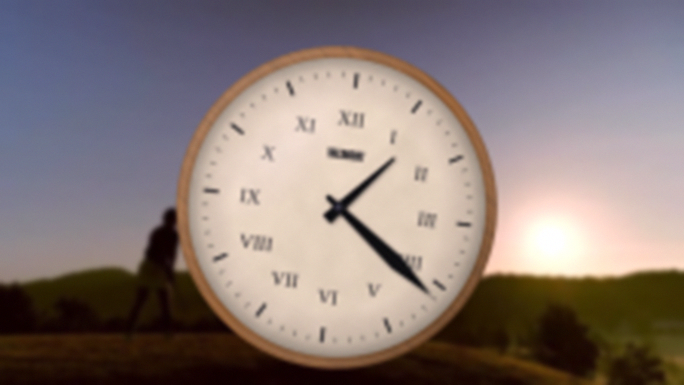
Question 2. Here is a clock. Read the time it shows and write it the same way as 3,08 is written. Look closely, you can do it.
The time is 1,21
